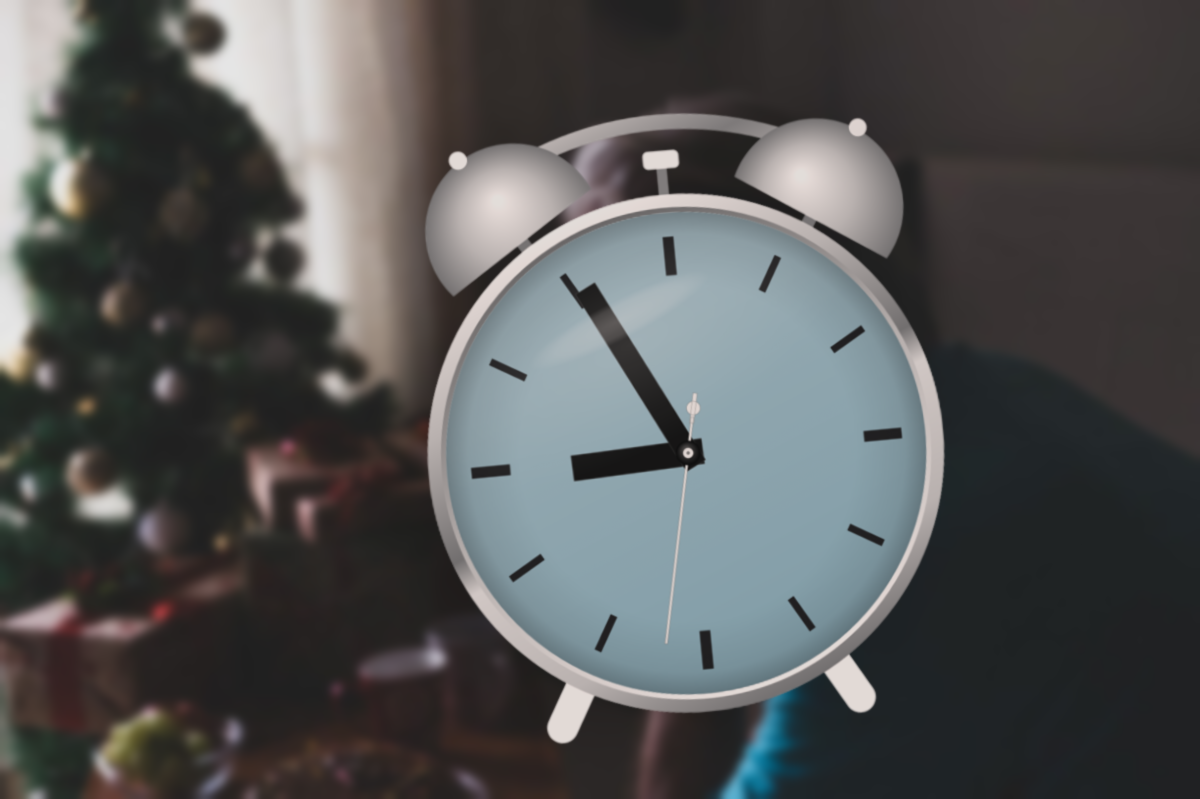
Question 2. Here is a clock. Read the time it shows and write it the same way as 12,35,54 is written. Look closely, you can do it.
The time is 8,55,32
